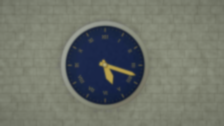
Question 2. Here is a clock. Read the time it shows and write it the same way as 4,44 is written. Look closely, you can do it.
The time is 5,18
